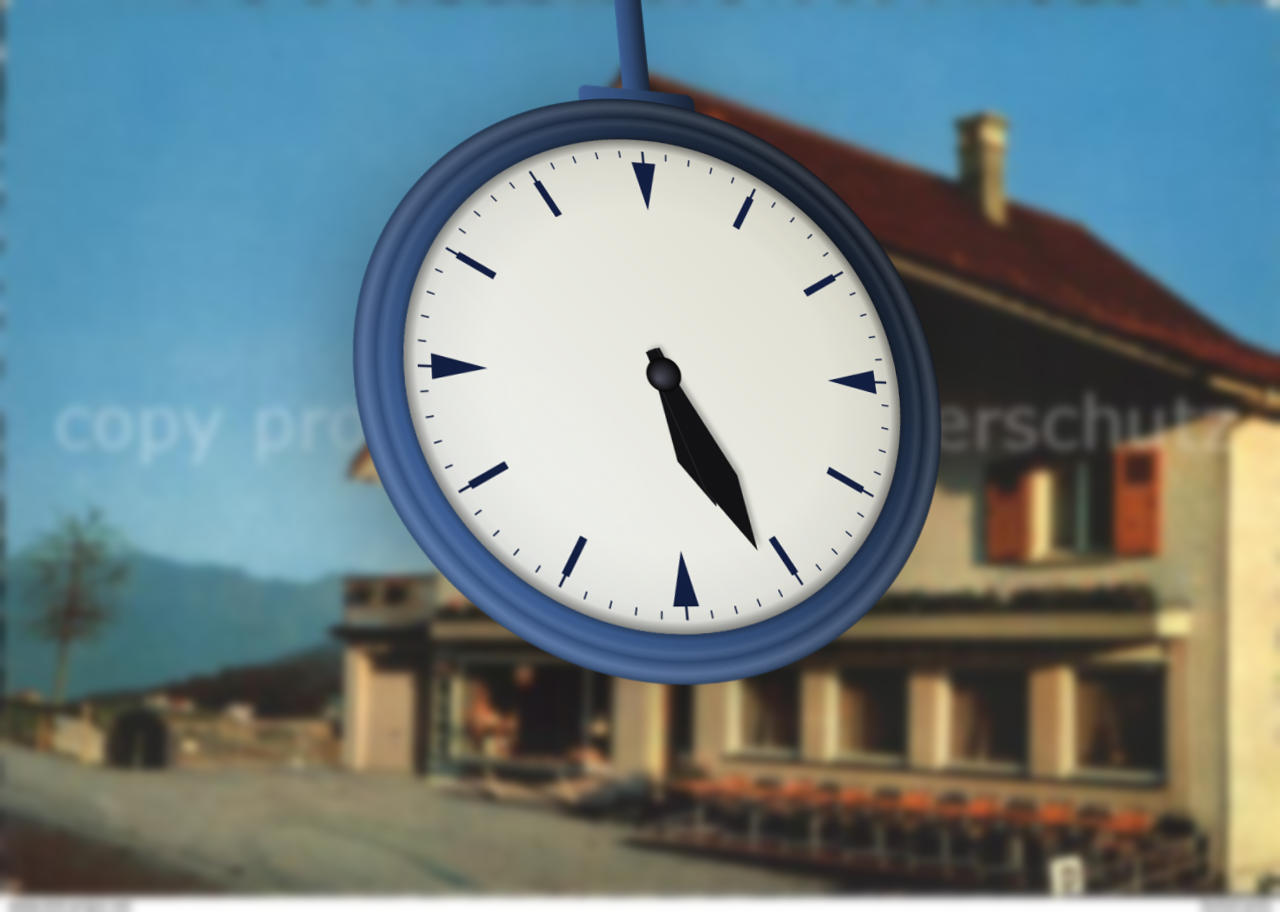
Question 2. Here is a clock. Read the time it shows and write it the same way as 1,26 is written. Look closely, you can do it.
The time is 5,26
